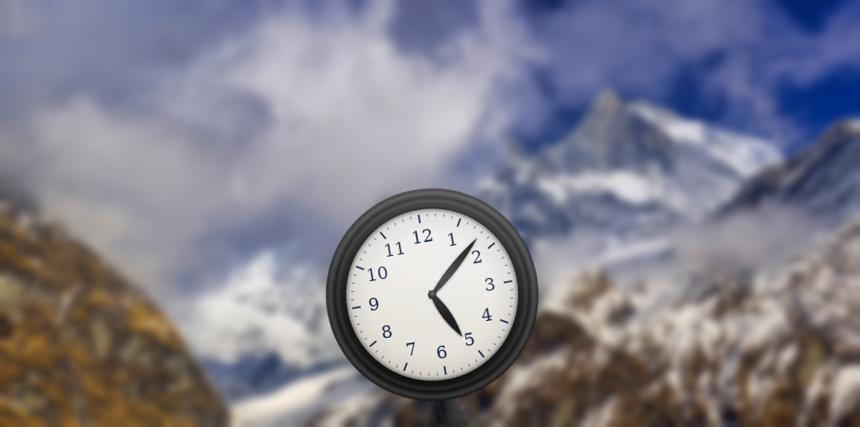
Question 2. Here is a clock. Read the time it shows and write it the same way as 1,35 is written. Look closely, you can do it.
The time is 5,08
